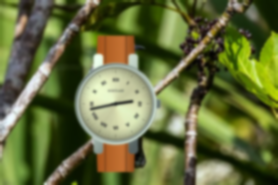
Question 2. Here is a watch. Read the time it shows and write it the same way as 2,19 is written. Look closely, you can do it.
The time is 2,43
